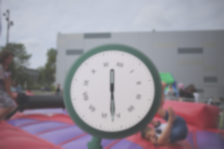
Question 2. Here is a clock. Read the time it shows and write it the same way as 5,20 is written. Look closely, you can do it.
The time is 11,27
